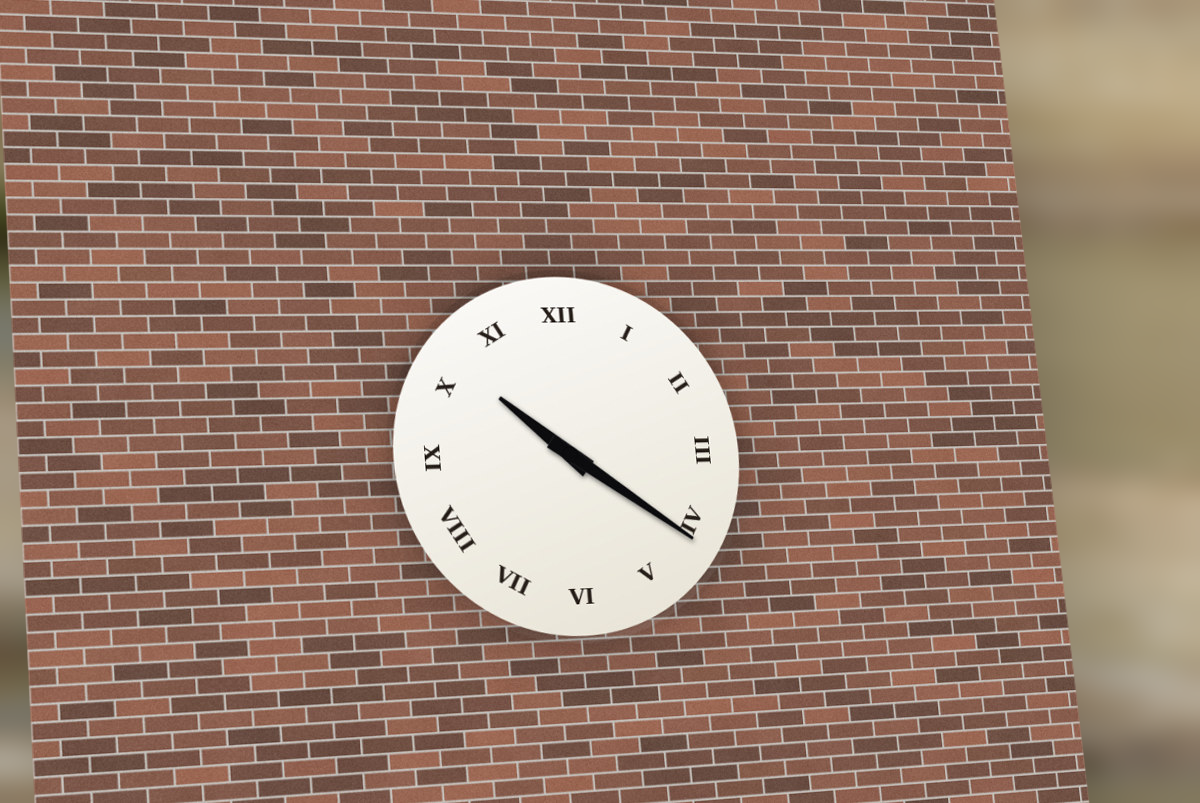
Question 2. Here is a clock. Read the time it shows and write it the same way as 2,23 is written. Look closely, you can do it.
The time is 10,21
